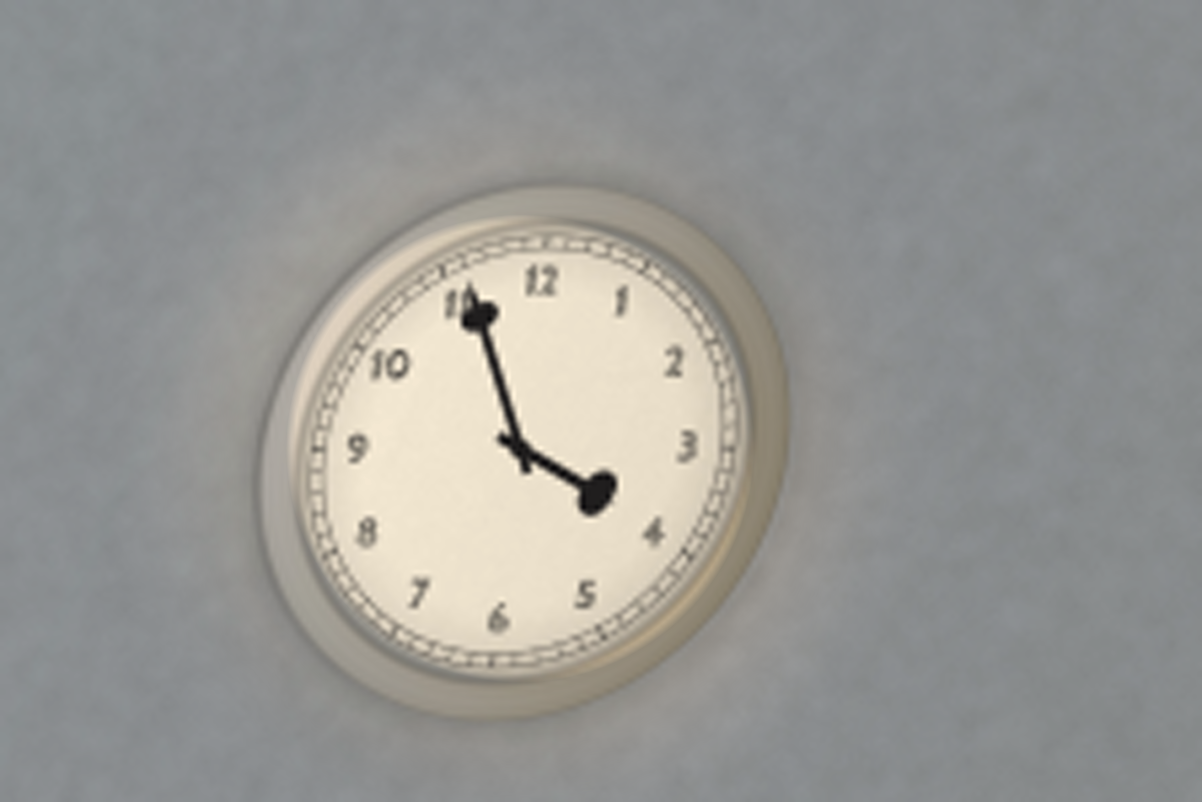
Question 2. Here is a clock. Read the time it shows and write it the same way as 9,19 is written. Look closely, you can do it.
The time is 3,56
